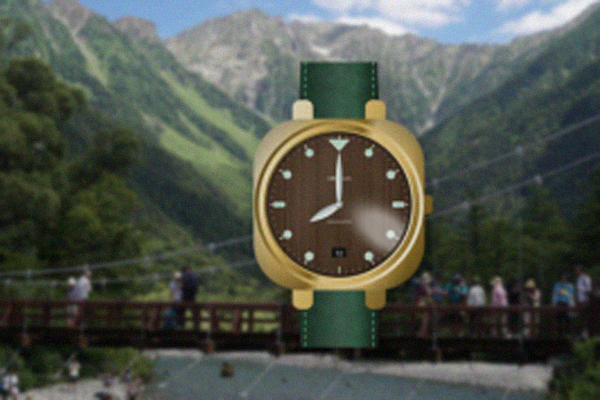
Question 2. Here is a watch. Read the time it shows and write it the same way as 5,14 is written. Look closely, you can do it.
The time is 8,00
